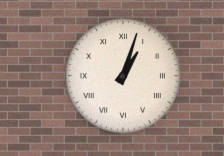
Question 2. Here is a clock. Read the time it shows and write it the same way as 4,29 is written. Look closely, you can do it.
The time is 1,03
